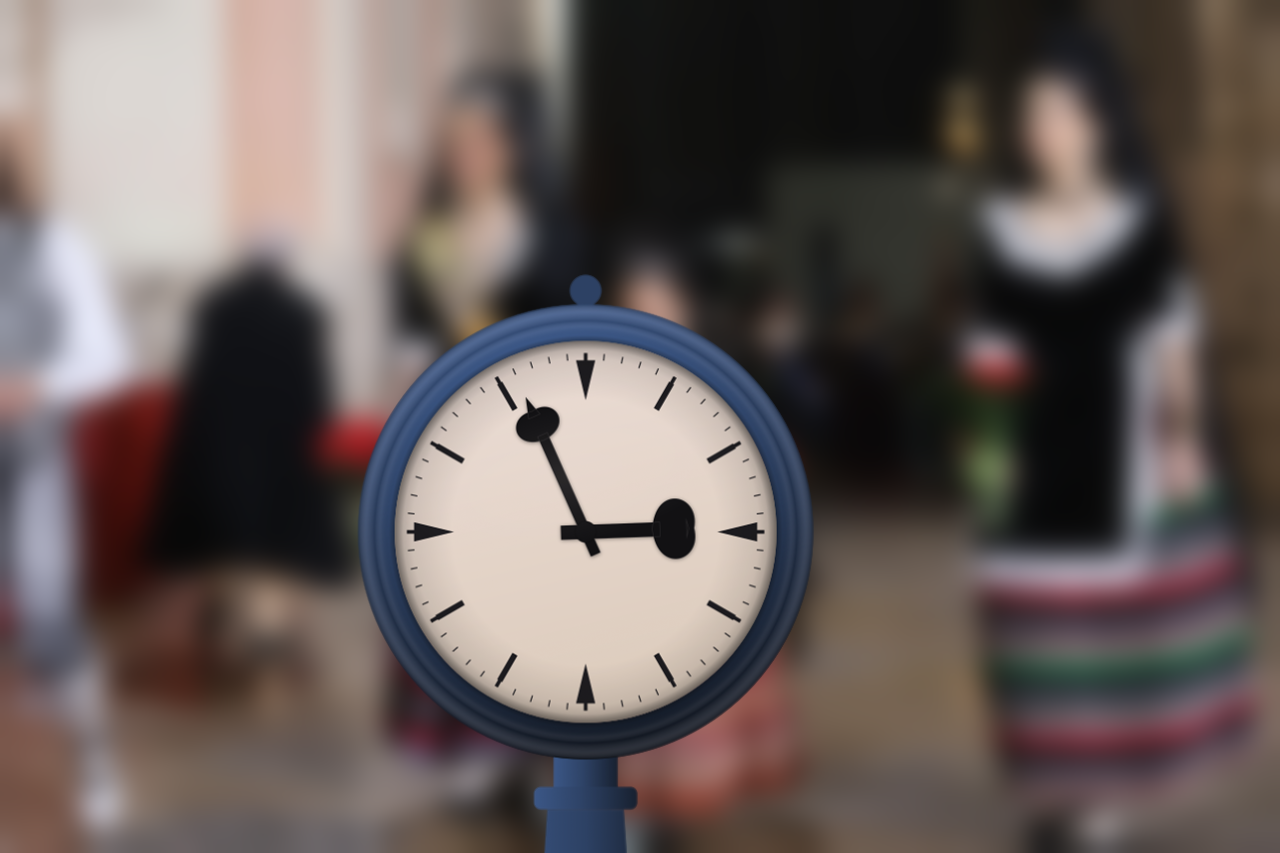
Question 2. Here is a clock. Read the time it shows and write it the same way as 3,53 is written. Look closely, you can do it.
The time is 2,56
